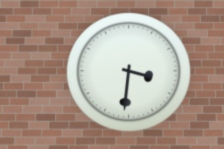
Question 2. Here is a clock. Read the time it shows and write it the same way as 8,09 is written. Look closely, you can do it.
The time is 3,31
